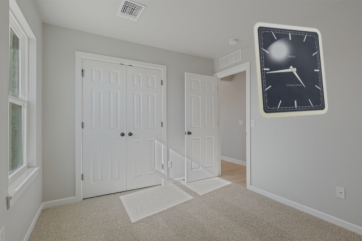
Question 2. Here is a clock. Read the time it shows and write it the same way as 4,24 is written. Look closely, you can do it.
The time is 4,44
